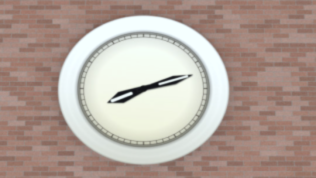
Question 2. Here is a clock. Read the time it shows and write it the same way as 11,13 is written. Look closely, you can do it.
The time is 8,12
